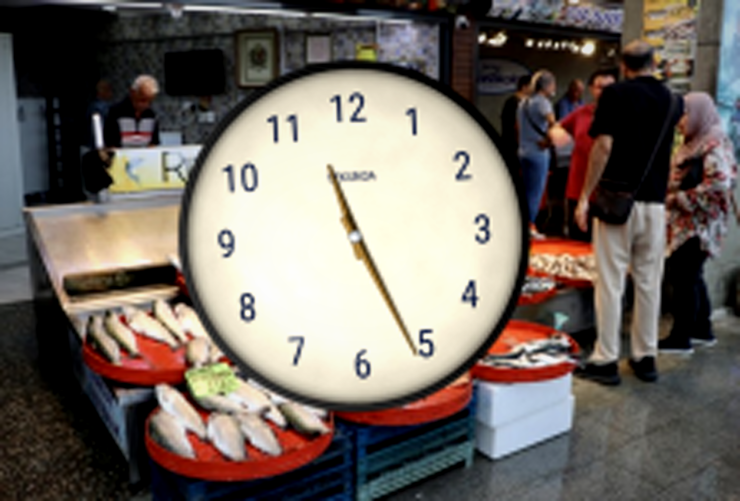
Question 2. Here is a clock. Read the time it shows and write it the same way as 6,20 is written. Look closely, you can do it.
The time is 11,26
